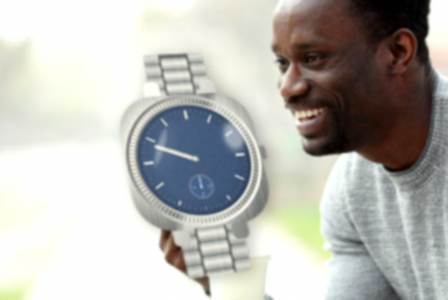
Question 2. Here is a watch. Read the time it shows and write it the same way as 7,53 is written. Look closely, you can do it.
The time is 9,49
